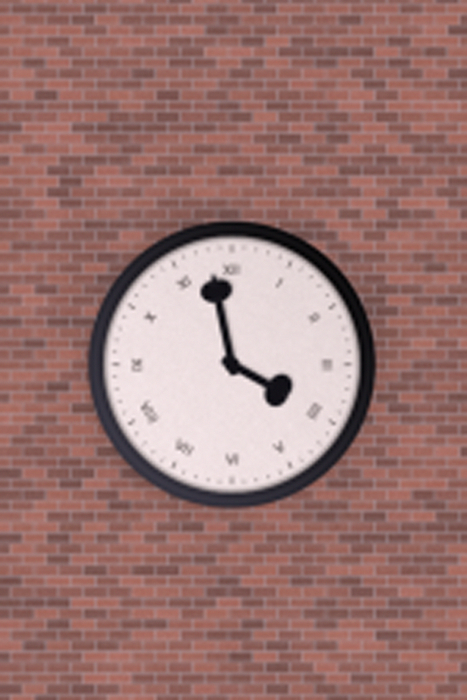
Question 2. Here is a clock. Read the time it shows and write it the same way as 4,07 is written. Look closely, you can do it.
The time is 3,58
